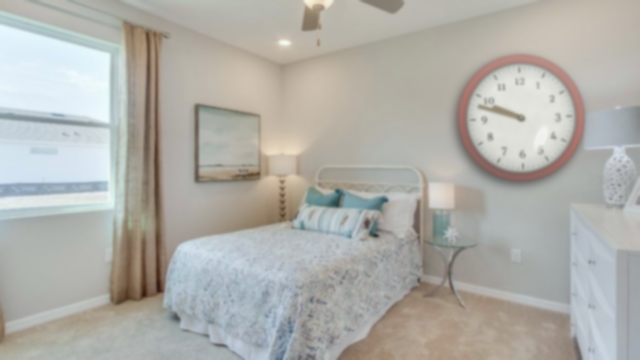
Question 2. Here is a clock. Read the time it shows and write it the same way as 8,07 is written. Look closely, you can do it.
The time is 9,48
